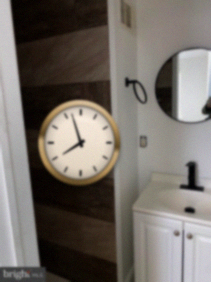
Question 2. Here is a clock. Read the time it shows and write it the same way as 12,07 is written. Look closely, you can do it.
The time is 7,57
